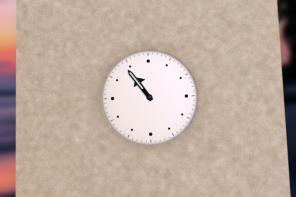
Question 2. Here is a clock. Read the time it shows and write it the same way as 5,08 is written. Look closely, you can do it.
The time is 10,54
